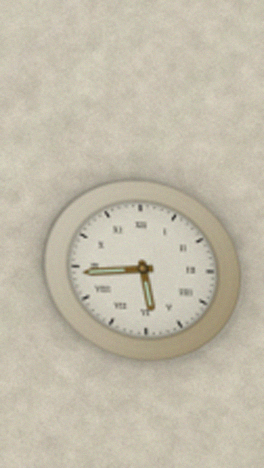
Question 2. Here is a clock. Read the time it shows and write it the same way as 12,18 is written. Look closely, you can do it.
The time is 5,44
